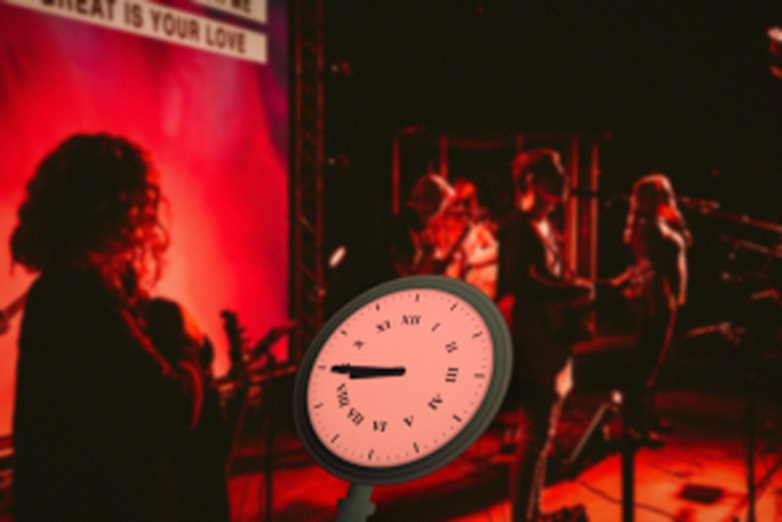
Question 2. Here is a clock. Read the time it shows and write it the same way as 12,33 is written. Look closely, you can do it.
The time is 8,45
